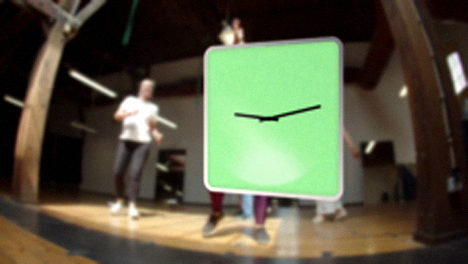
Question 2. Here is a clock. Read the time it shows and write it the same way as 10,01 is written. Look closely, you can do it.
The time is 9,13
